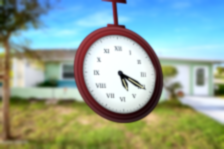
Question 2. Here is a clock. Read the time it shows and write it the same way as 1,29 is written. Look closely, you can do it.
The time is 5,20
